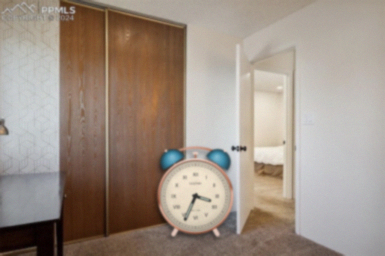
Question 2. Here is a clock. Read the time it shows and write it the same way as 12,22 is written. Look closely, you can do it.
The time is 3,34
